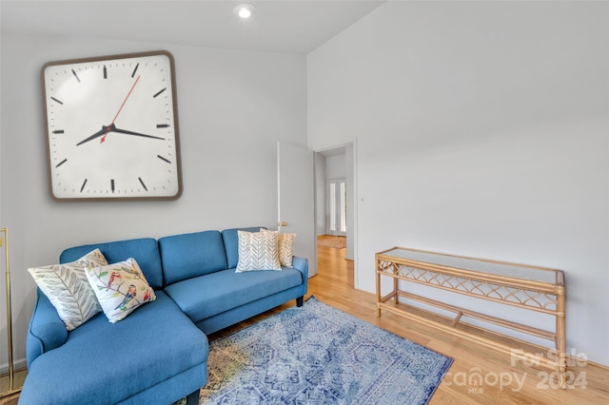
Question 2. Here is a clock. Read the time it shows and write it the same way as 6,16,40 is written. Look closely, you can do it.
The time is 8,17,06
